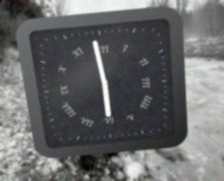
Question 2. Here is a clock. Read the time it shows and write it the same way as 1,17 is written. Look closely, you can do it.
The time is 5,59
